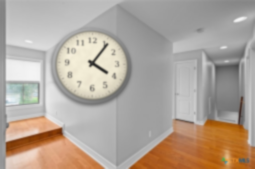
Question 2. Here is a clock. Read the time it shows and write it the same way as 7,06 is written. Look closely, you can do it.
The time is 4,06
